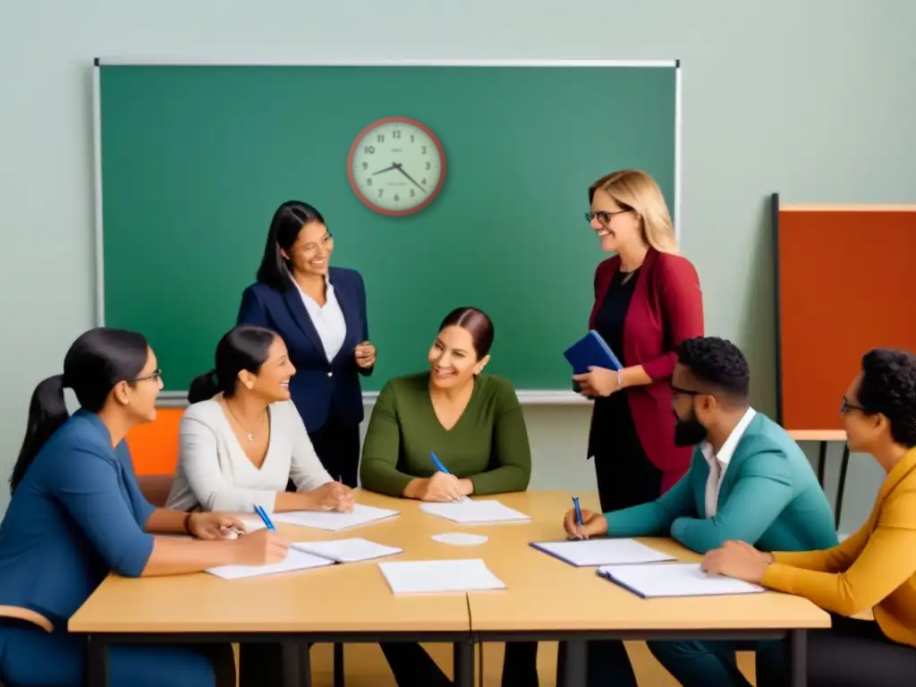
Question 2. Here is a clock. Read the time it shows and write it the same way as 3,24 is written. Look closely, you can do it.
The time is 8,22
